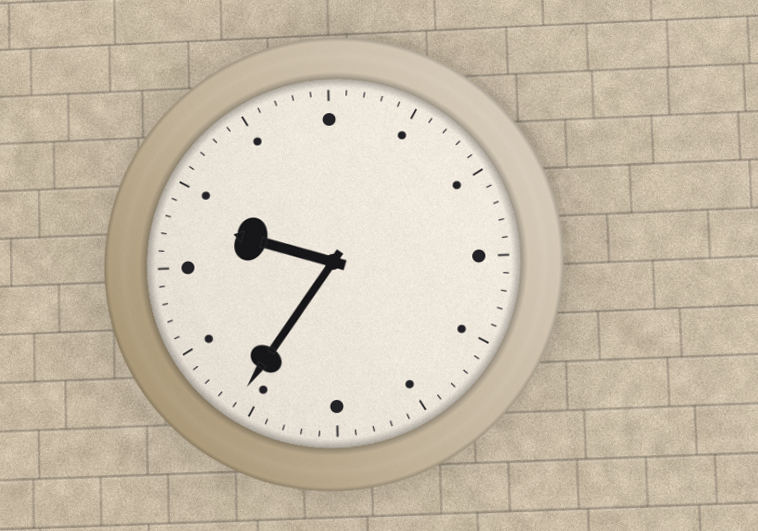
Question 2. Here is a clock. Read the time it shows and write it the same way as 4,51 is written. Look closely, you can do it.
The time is 9,36
